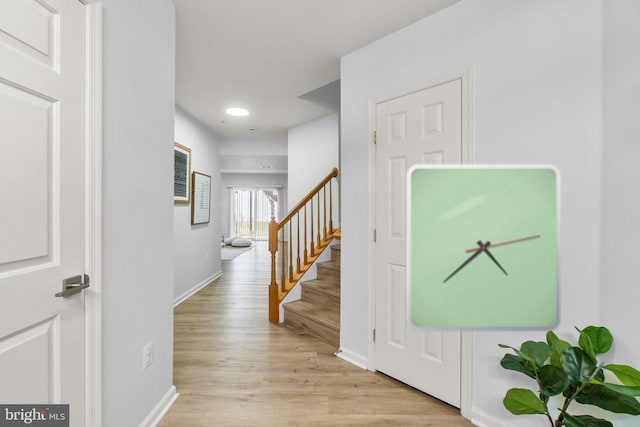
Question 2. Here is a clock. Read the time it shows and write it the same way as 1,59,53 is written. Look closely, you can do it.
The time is 4,38,13
